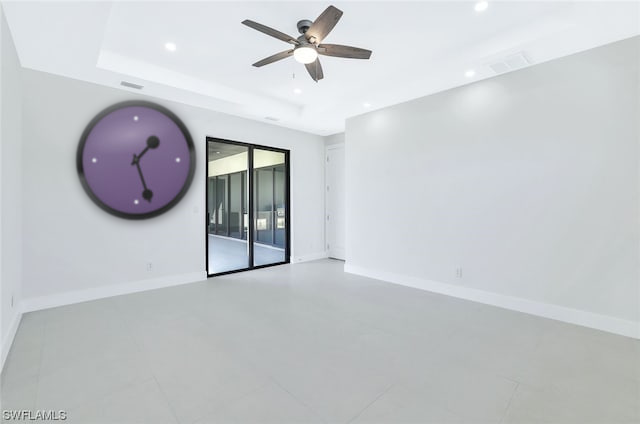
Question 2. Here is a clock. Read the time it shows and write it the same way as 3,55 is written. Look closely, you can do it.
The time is 1,27
